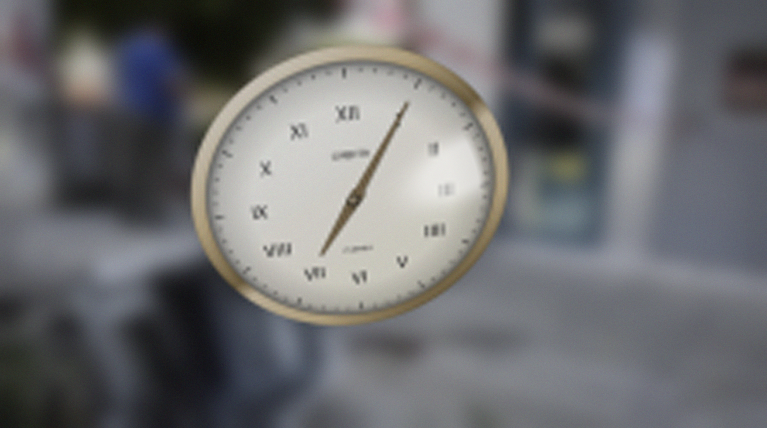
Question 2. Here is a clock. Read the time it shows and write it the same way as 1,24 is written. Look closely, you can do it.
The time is 7,05
